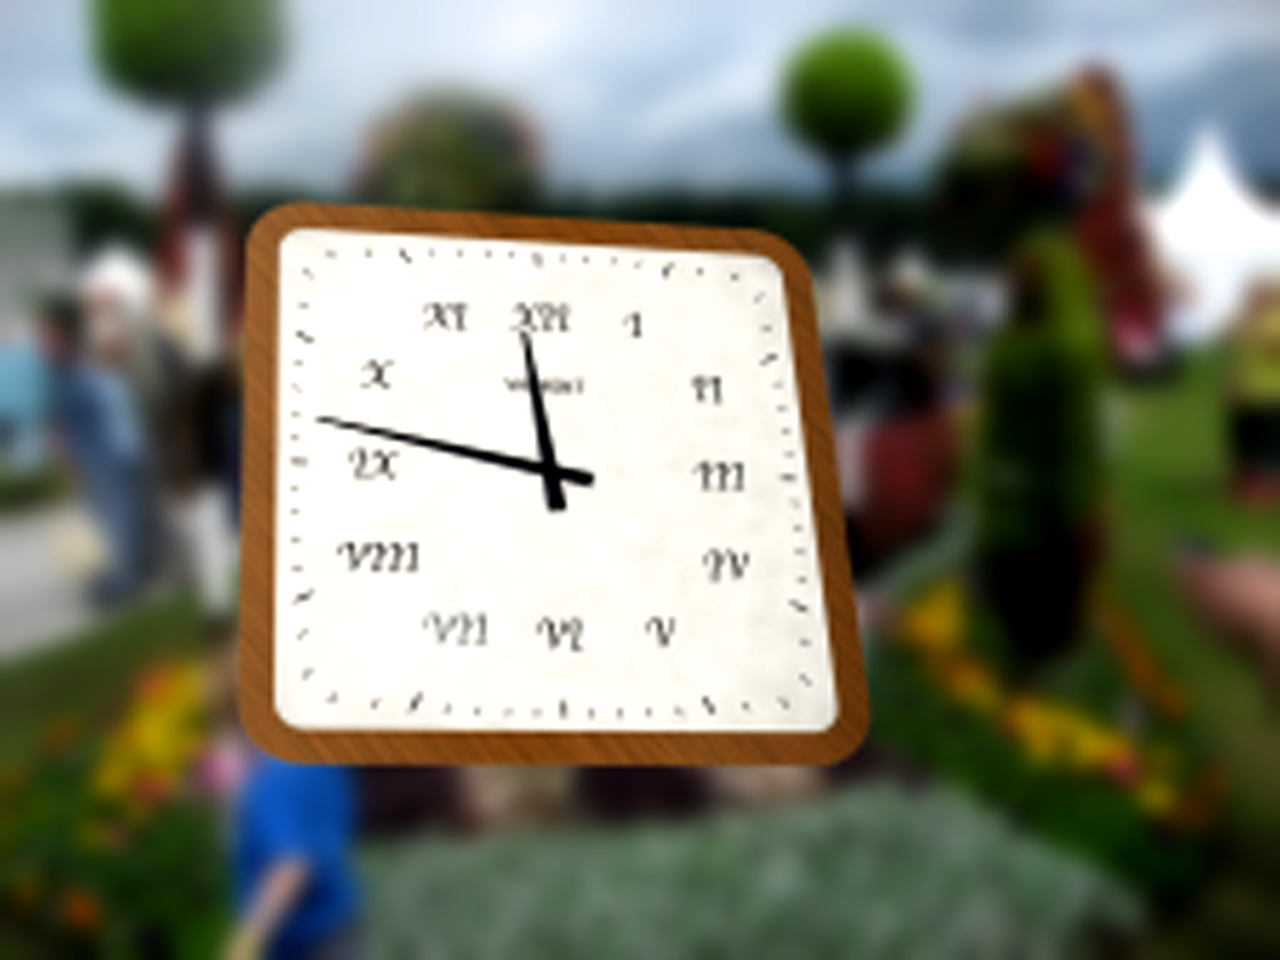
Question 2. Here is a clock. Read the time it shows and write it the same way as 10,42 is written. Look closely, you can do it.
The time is 11,47
